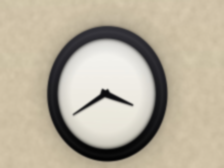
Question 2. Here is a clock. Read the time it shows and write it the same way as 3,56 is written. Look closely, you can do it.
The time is 3,40
